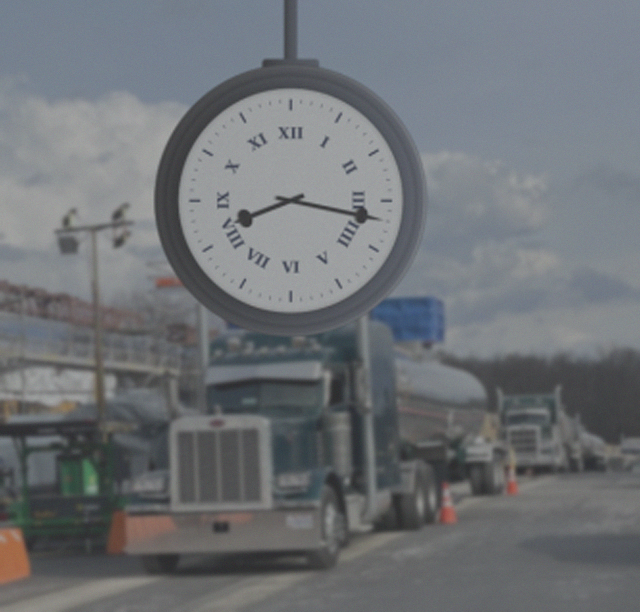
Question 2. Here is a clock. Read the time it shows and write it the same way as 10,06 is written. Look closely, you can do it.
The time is 8,17
